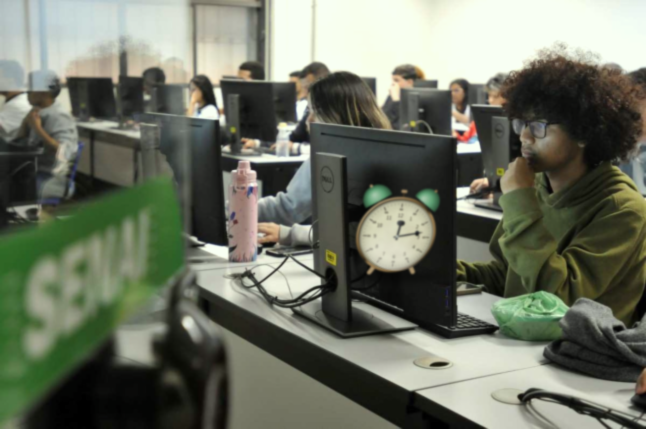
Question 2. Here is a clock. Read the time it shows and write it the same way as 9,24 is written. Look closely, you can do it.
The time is 12,13
